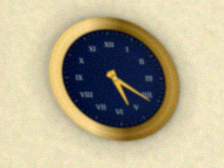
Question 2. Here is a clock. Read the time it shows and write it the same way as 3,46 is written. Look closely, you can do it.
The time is 5,21
